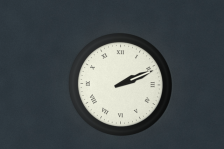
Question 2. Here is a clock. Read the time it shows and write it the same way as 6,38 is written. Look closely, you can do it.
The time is 2,11
